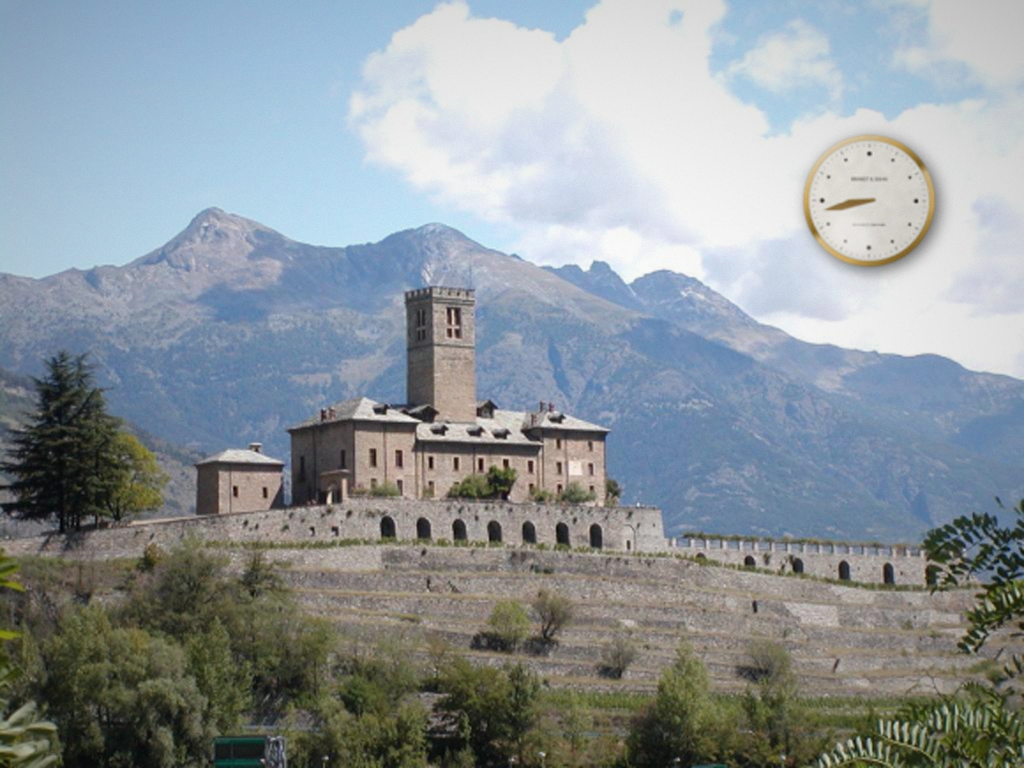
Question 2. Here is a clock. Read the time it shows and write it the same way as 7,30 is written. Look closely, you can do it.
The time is 8,43
